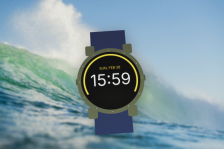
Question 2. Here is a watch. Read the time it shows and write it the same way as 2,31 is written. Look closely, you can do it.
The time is 15,59
